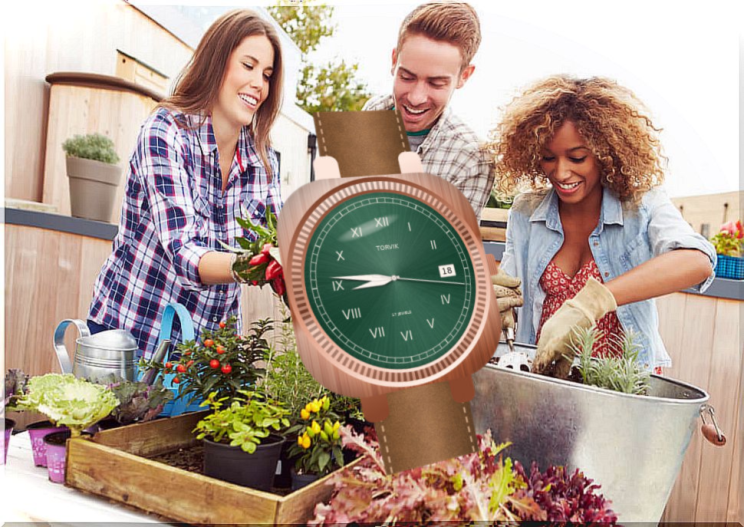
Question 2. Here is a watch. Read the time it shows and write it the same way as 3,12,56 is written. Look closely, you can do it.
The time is 8,46,17
